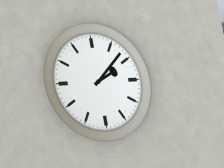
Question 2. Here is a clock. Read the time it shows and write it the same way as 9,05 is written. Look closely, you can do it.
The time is 2,08
